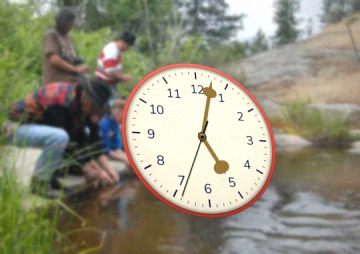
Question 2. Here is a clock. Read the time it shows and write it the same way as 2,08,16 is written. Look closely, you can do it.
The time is 5,02,34
